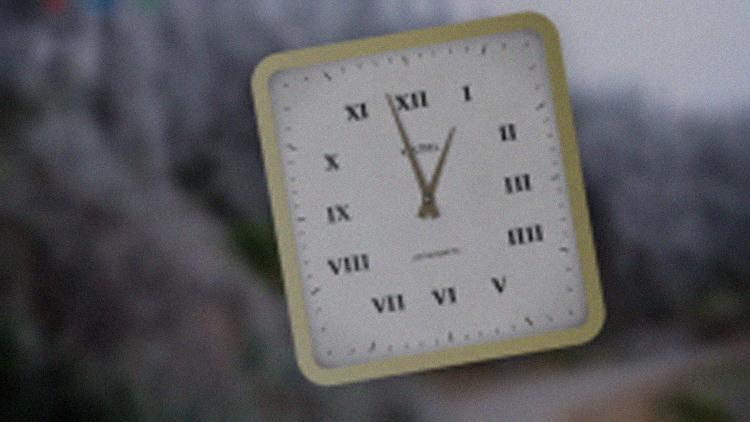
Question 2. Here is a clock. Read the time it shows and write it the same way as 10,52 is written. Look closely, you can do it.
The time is 12,58
